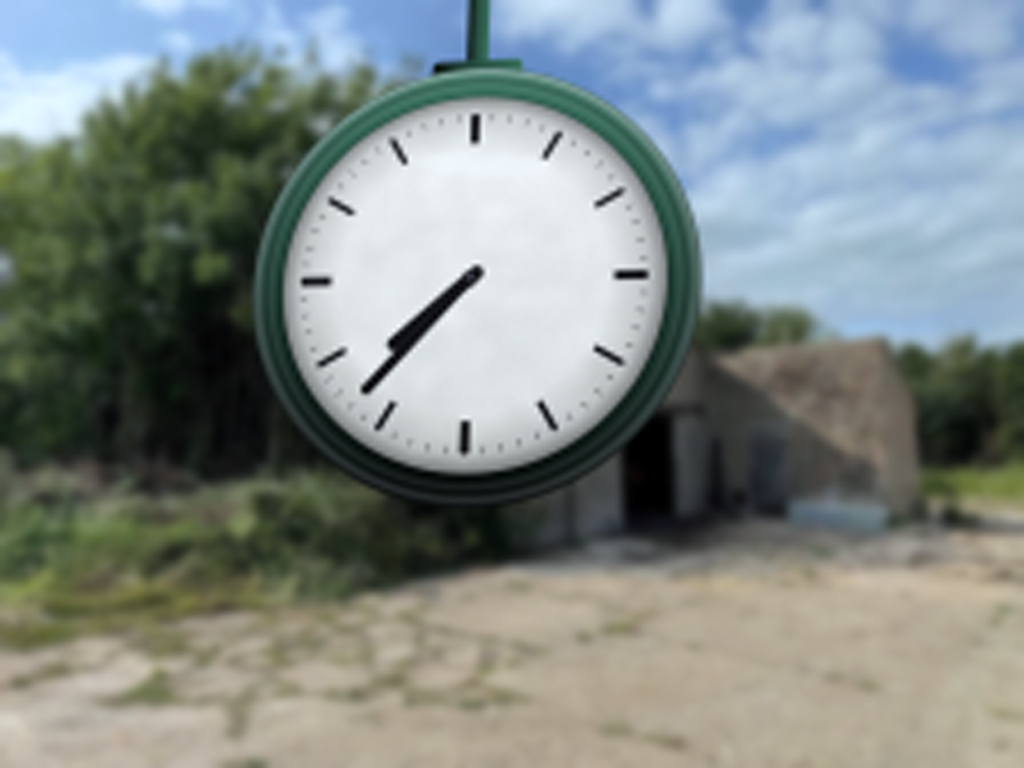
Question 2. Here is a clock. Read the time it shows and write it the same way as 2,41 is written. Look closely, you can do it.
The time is 7,37
